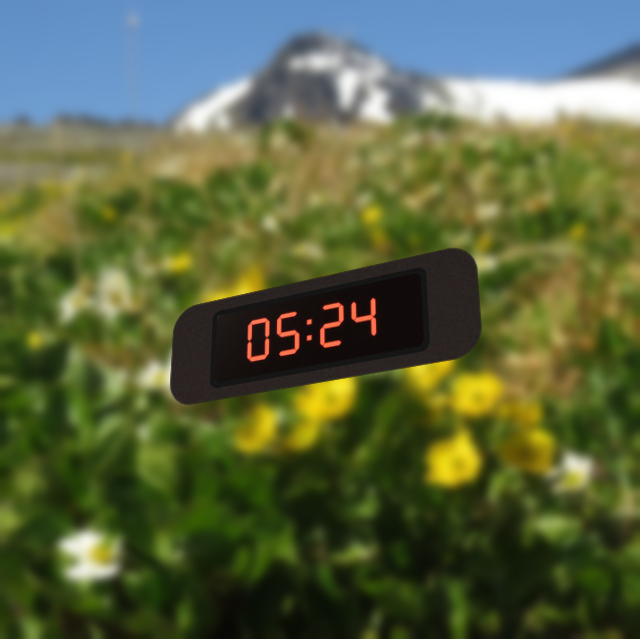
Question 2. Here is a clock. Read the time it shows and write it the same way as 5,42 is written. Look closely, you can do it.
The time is 5,24
